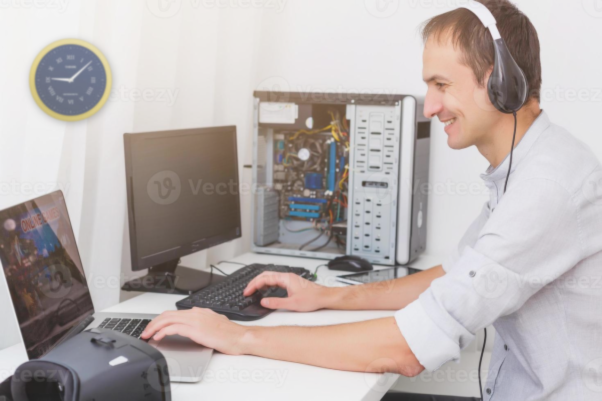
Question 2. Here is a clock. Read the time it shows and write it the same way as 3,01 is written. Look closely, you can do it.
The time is 9,08
